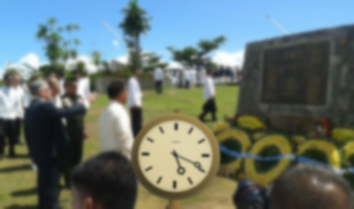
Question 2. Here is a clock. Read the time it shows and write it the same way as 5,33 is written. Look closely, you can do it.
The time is 5,19
